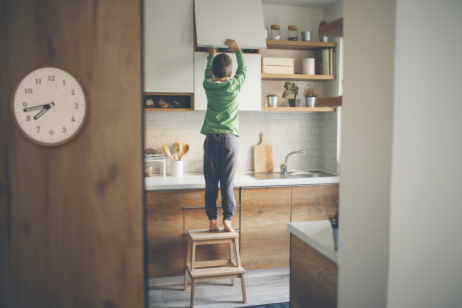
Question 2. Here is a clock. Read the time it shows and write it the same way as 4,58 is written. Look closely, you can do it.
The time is 7,43
